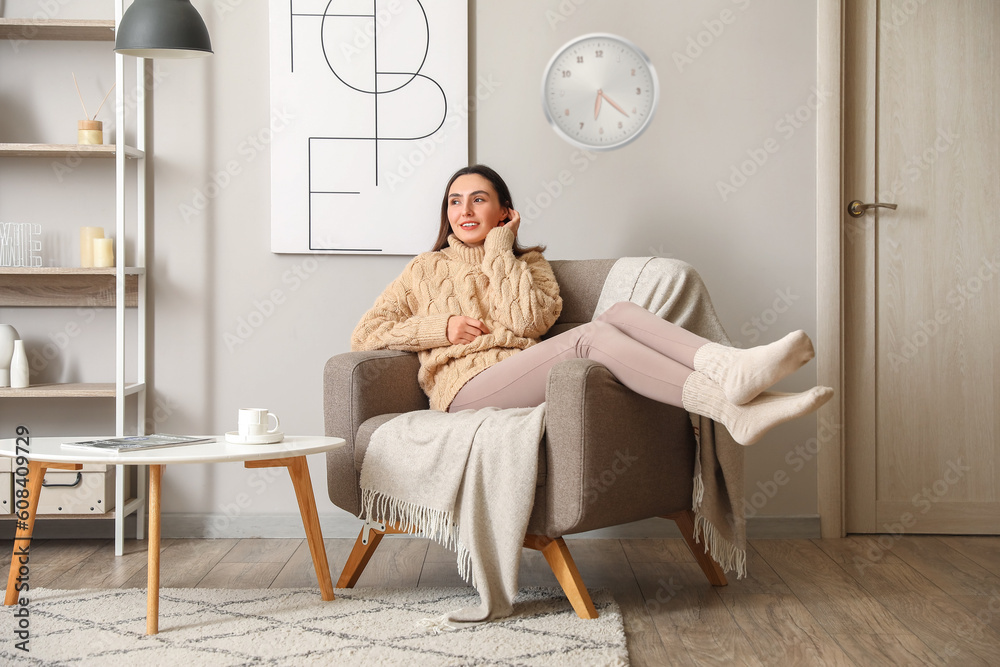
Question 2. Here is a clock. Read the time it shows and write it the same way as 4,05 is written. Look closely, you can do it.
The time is 6,22
